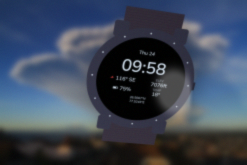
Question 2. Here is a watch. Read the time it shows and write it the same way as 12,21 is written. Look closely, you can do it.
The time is 9,58
